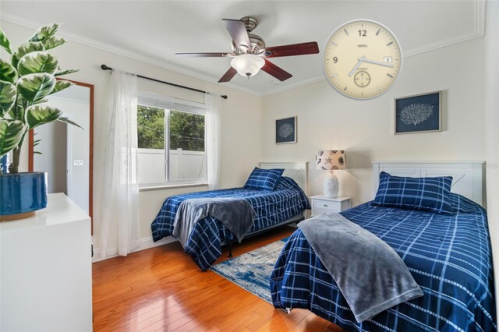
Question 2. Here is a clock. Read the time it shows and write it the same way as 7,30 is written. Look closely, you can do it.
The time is 7,17
